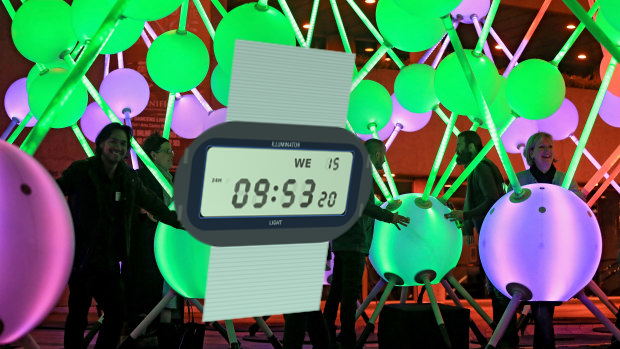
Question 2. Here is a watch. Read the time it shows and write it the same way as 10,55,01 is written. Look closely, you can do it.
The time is 9,53,20
